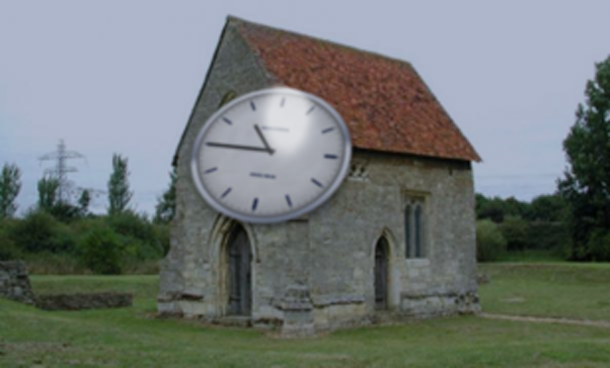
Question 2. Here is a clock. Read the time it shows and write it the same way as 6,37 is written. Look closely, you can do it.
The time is 10,45
